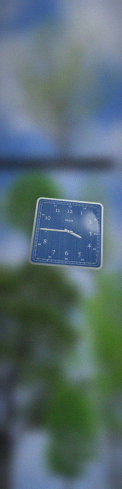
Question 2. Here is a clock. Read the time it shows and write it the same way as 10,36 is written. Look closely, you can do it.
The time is 3,45
